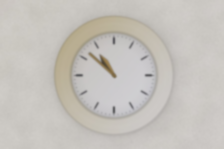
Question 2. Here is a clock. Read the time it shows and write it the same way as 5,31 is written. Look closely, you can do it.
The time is 10,52
